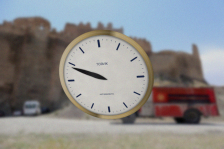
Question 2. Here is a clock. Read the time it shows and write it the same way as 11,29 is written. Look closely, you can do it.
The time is 9,49
